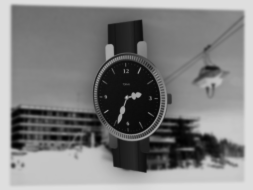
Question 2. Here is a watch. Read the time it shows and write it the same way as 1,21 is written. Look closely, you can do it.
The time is 2,34
